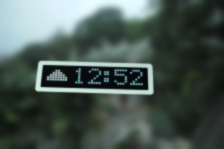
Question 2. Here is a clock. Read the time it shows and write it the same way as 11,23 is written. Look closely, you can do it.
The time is 12,52
